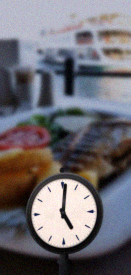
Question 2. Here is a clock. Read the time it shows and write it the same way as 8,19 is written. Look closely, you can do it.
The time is 5,01
